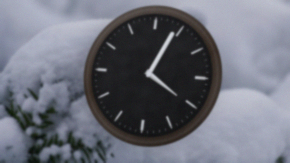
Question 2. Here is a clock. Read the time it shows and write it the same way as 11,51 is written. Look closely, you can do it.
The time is 4,04
